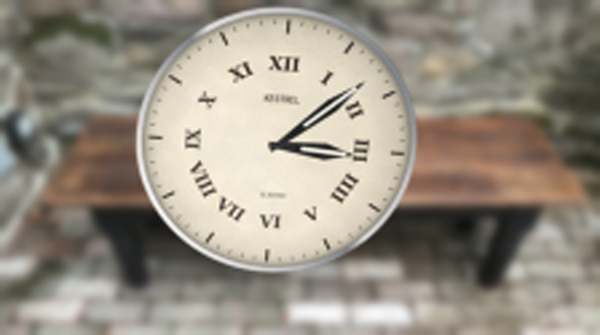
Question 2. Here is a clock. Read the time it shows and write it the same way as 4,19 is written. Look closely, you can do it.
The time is 3,08
